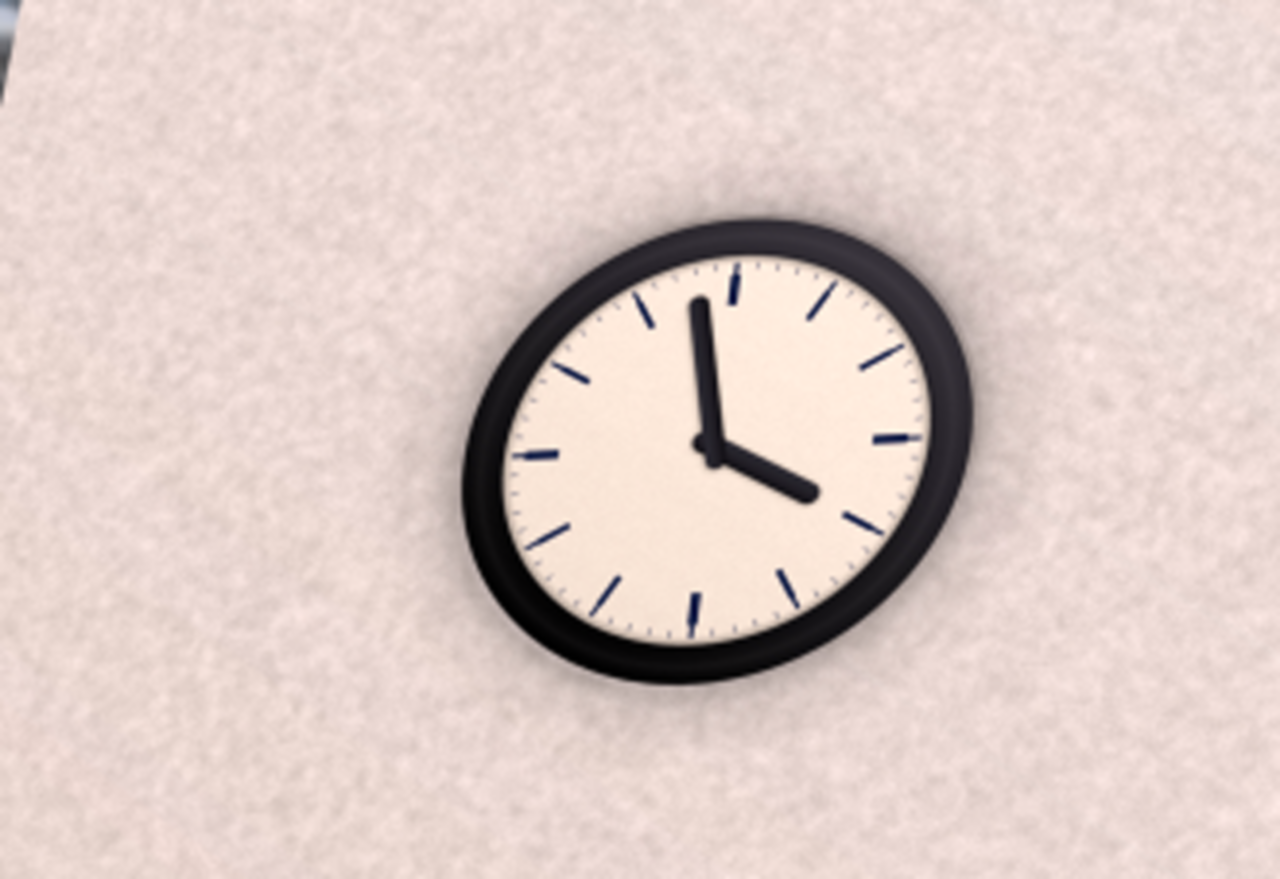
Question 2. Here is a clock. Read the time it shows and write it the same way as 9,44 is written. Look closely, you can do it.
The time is 3,58
